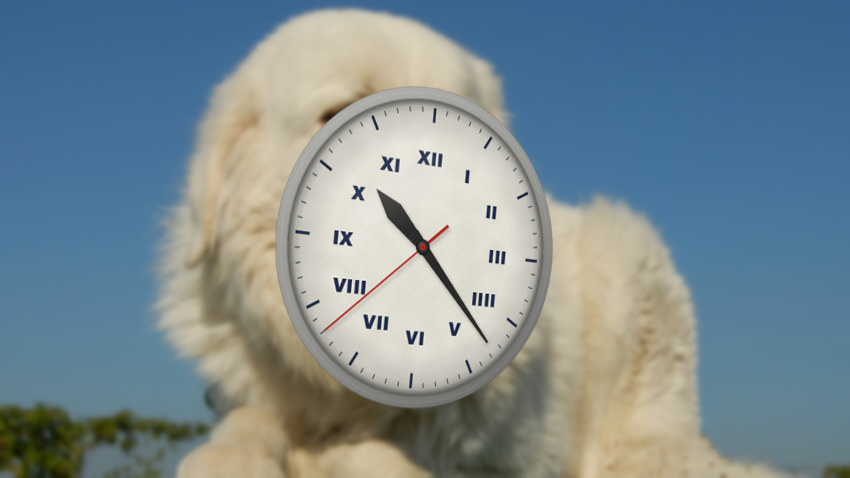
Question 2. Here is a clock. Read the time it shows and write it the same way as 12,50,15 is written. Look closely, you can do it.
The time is 10,22,38
